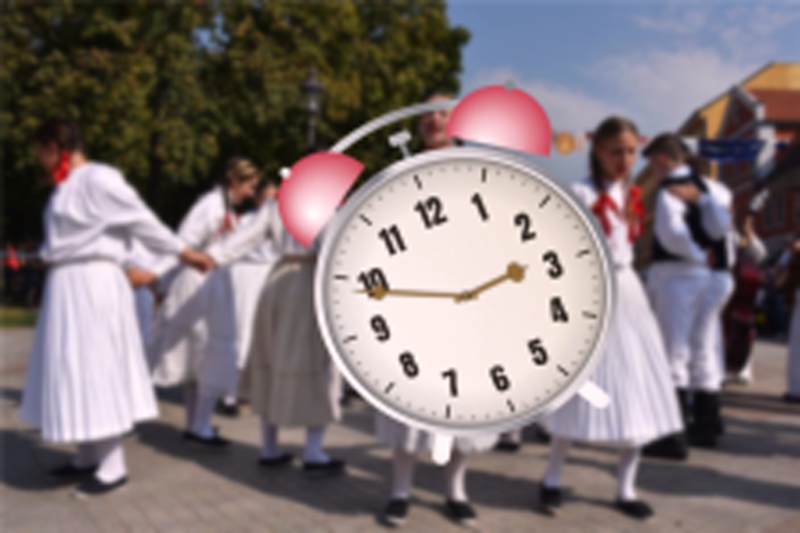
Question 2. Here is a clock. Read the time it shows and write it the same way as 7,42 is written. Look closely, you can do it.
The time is 2,49
